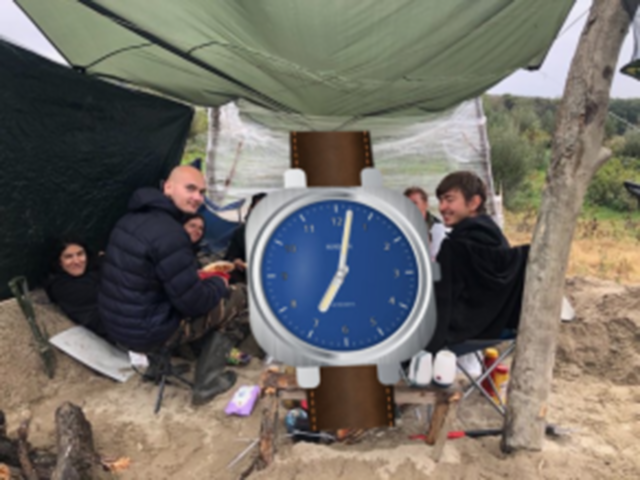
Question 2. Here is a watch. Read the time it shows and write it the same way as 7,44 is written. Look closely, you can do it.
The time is 7,02
